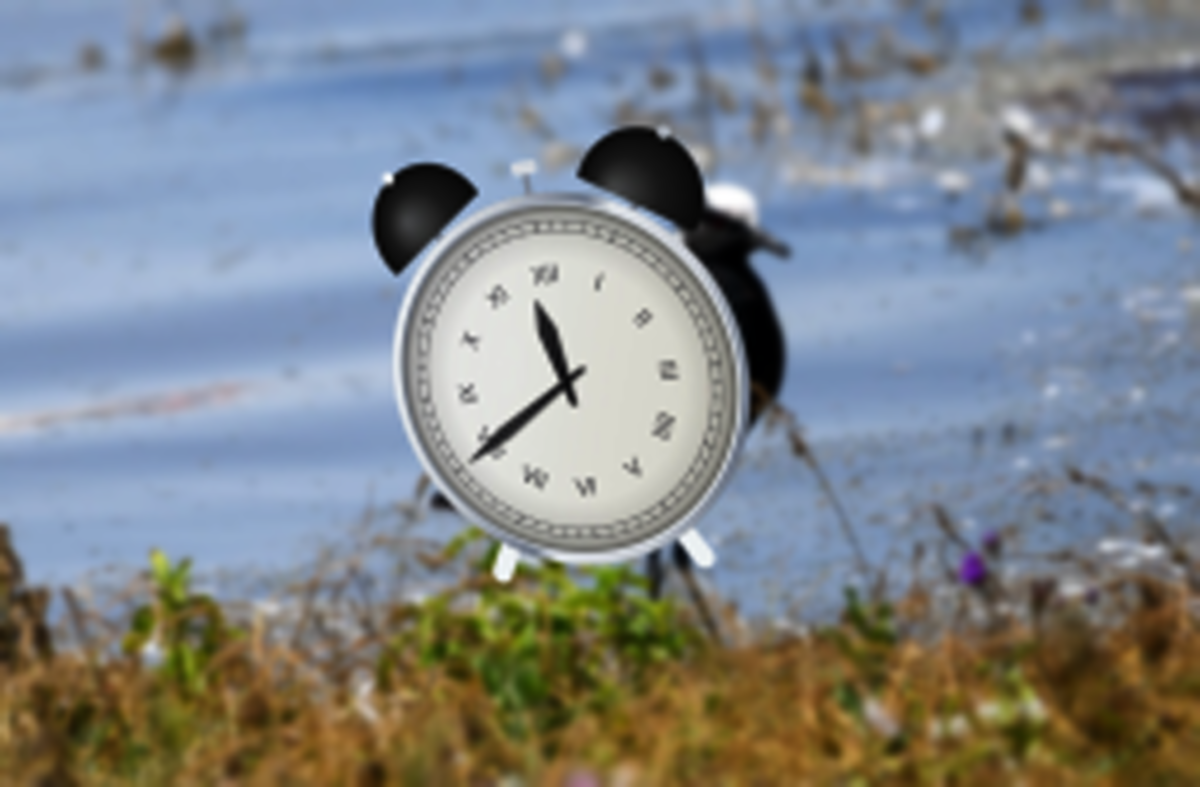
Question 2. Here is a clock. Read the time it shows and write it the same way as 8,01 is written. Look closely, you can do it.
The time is 11,40
